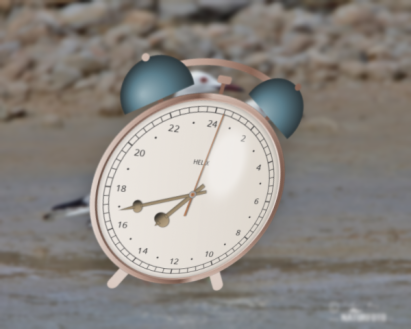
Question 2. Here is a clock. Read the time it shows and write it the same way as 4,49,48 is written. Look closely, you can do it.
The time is 14,42,01
